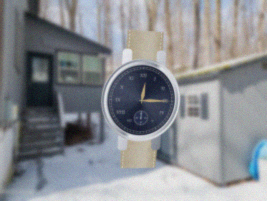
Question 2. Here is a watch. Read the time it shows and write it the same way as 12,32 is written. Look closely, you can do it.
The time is 12,15
